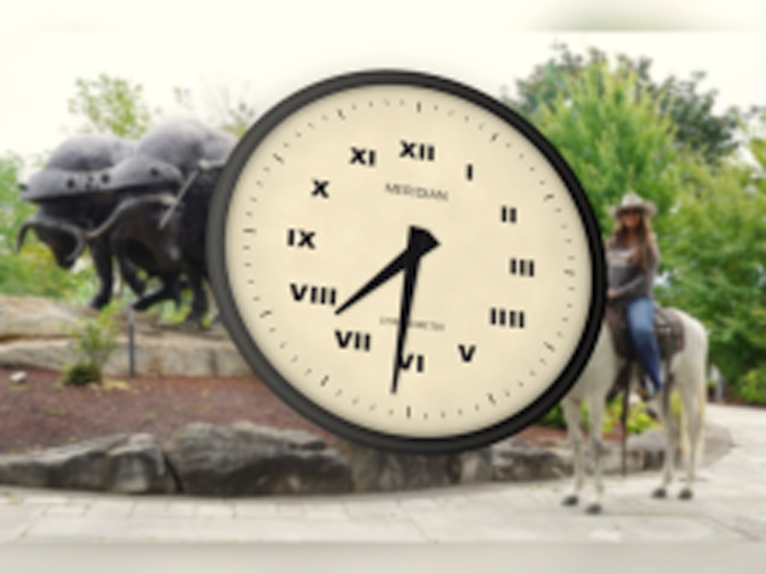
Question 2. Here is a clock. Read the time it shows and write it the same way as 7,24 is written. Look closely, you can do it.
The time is 7,31
